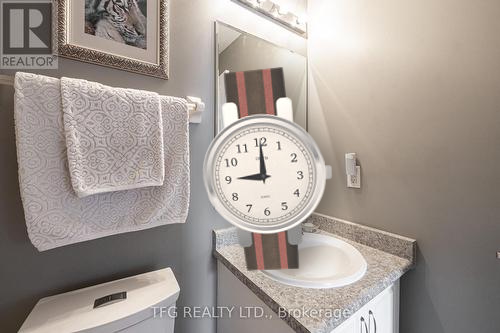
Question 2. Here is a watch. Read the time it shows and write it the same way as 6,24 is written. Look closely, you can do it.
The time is 9,00
